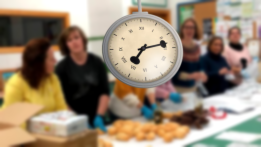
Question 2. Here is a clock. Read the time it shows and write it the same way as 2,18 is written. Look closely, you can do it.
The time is 7,13
